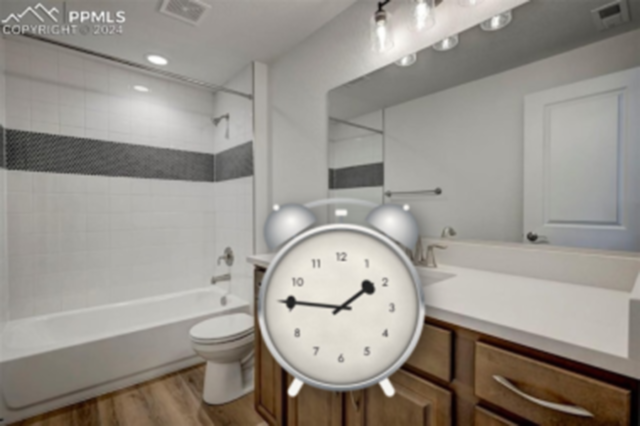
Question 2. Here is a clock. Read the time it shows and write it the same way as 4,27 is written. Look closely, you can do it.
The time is 1,46
